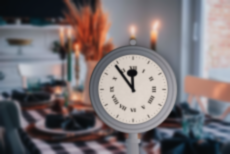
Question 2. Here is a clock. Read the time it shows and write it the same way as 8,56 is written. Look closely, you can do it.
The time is 11,54
